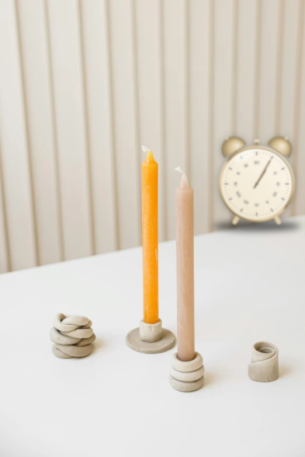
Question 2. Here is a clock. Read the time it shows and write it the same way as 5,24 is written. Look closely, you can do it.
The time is 1,05
